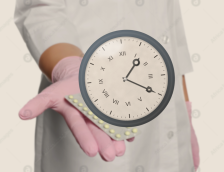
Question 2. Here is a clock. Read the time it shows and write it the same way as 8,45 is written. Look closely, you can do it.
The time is 1,20
